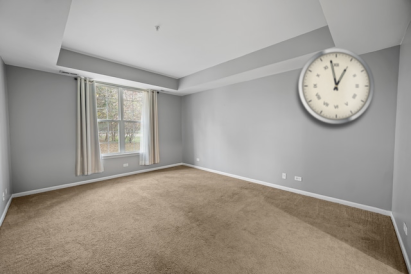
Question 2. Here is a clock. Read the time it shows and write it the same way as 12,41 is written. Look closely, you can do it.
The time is 12,58
